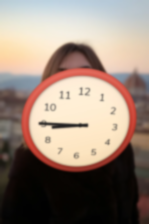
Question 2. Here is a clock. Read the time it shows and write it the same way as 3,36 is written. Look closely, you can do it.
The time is 8,45
